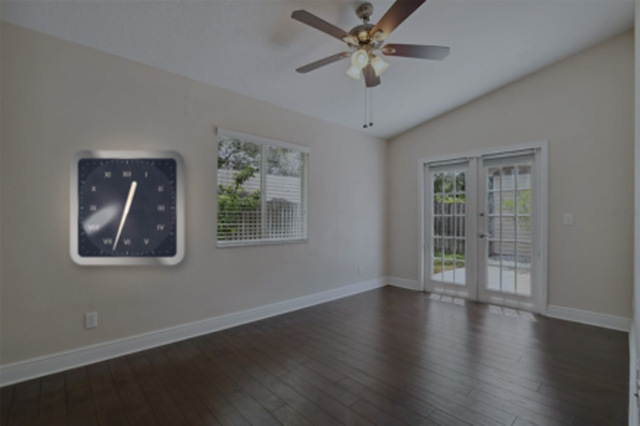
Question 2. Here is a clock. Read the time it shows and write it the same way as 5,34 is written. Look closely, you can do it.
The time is 12,33
